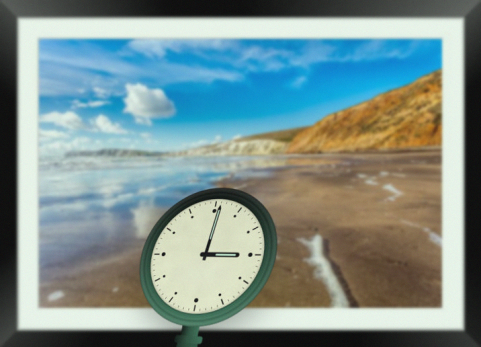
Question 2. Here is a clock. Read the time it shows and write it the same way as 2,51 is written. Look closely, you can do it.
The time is 3,01
